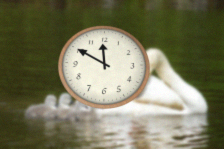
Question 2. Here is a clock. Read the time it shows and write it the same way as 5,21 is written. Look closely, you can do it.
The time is 11,50
